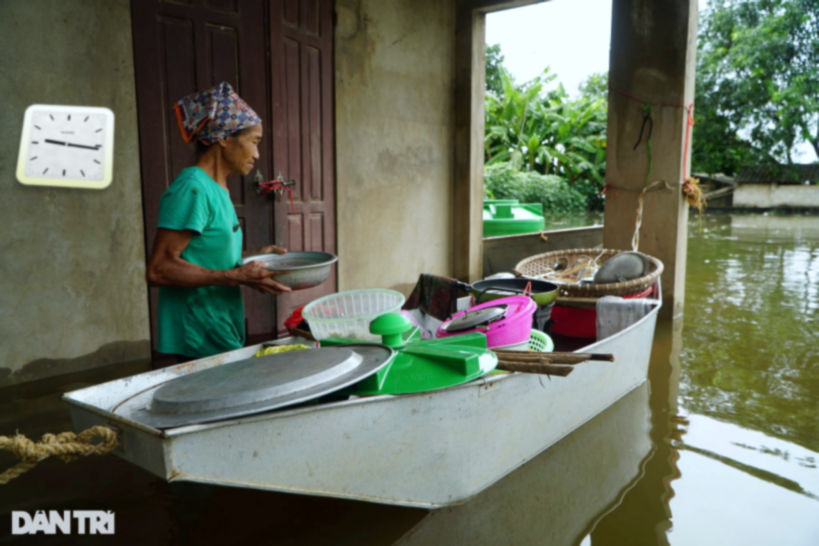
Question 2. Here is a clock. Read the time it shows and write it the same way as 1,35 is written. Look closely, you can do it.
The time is 9,16
